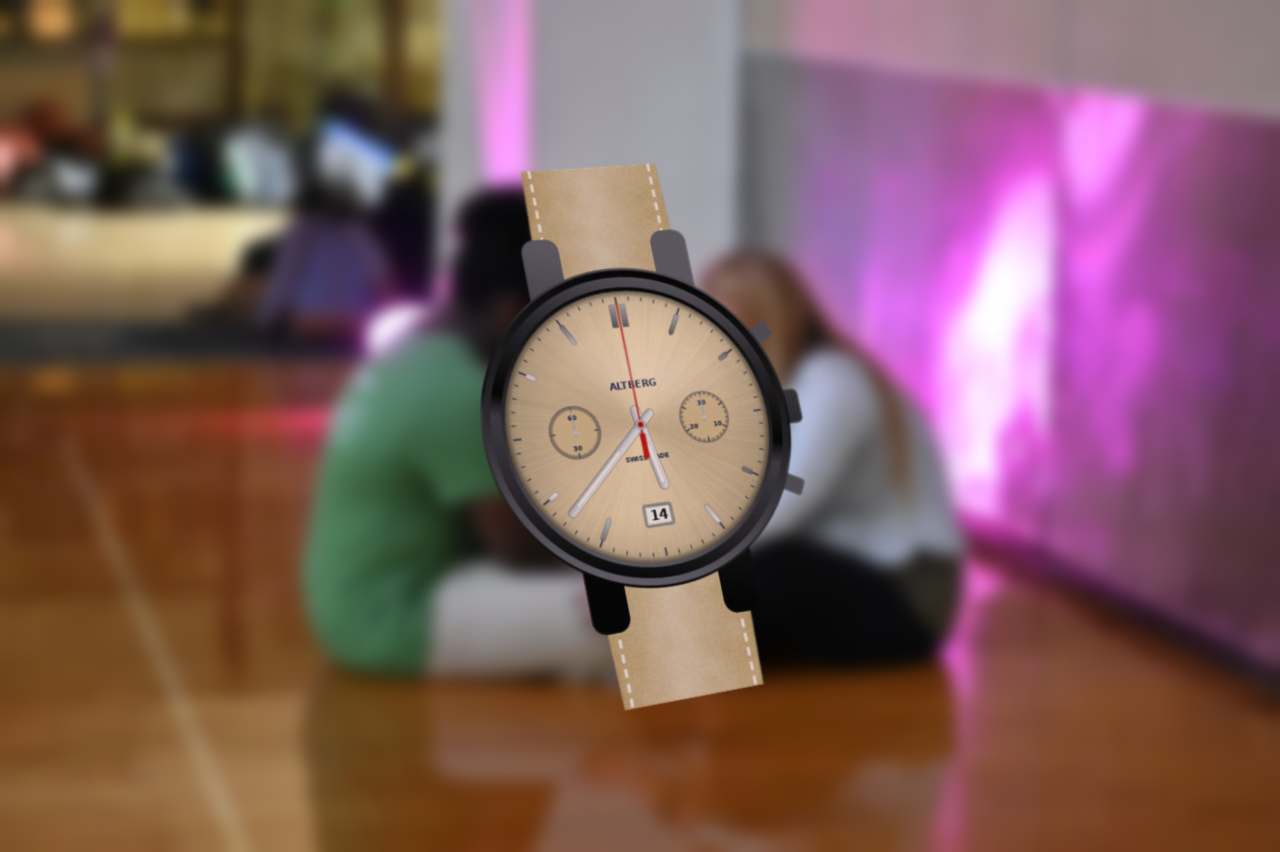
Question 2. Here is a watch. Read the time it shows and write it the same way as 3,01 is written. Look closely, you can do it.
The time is 5,38
